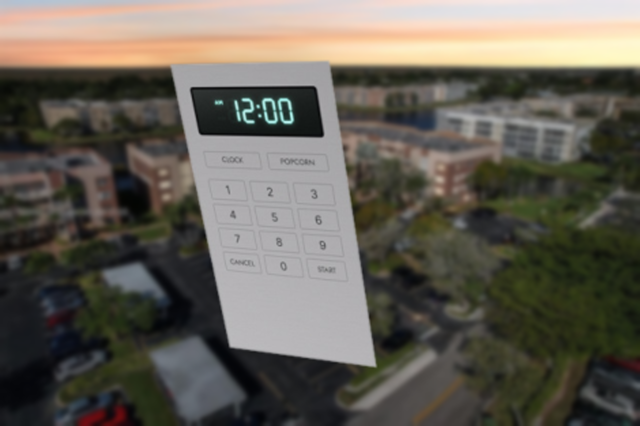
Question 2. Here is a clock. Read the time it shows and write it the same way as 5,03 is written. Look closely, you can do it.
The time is 12,00
